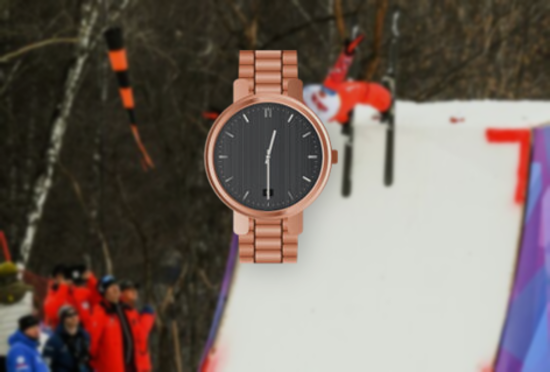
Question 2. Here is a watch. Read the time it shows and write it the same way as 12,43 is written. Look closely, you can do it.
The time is 12,30
